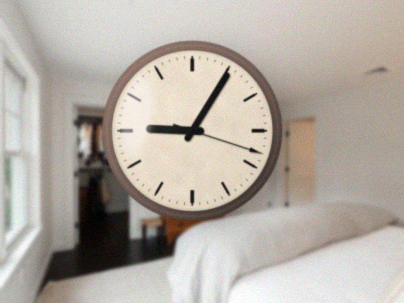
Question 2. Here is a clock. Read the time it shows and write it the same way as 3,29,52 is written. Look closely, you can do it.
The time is 9,05,18
